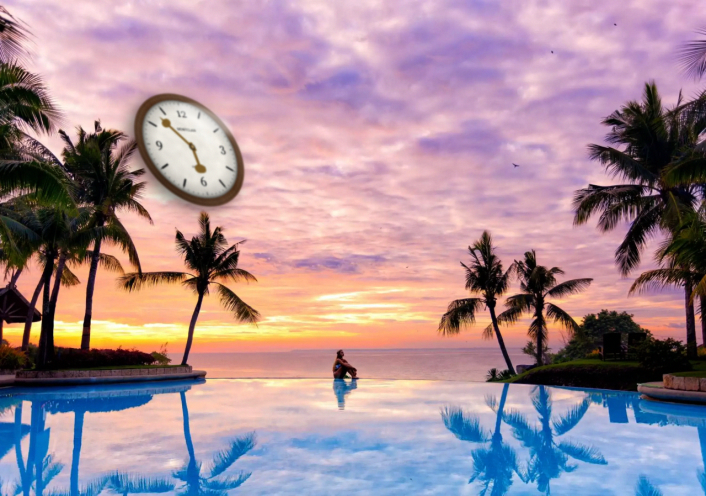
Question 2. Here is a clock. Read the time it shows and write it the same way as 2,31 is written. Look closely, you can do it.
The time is 5,53
